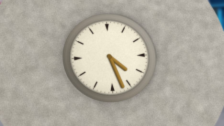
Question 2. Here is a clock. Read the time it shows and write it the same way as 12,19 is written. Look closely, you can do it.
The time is 4,27
